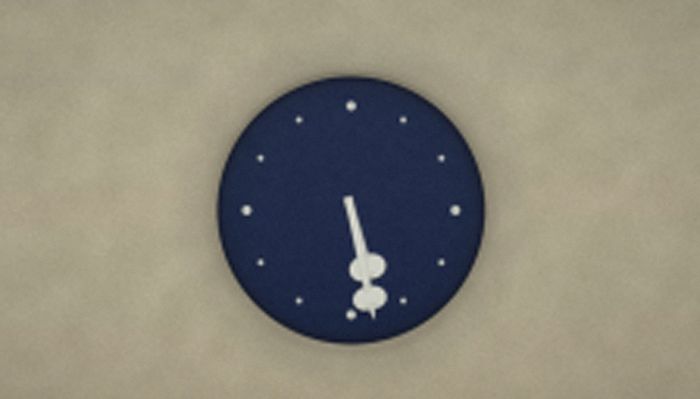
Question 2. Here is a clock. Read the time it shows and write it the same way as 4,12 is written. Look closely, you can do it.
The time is 5,28
